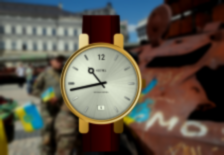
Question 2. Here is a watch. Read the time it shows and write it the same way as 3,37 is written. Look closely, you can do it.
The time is 10,43
